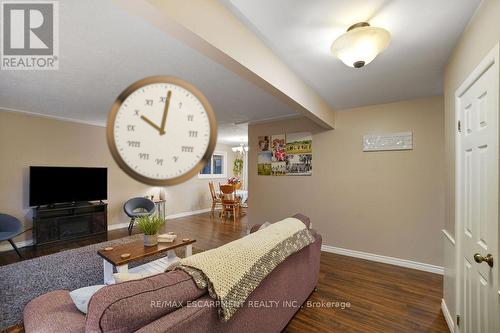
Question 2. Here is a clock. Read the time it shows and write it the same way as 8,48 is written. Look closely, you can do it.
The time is 10,01
